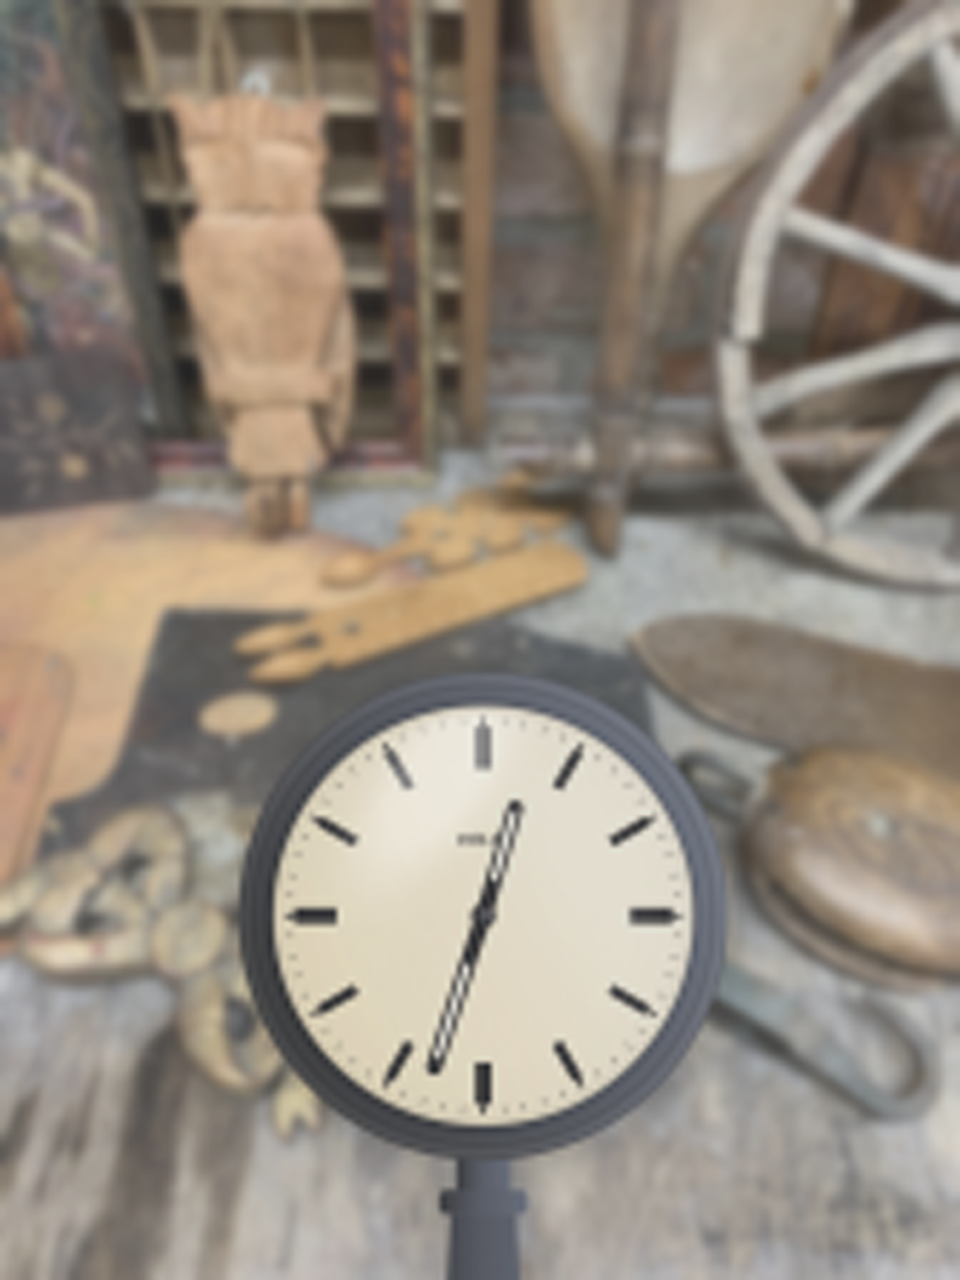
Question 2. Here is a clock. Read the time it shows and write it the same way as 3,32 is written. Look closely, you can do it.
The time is 12,33
